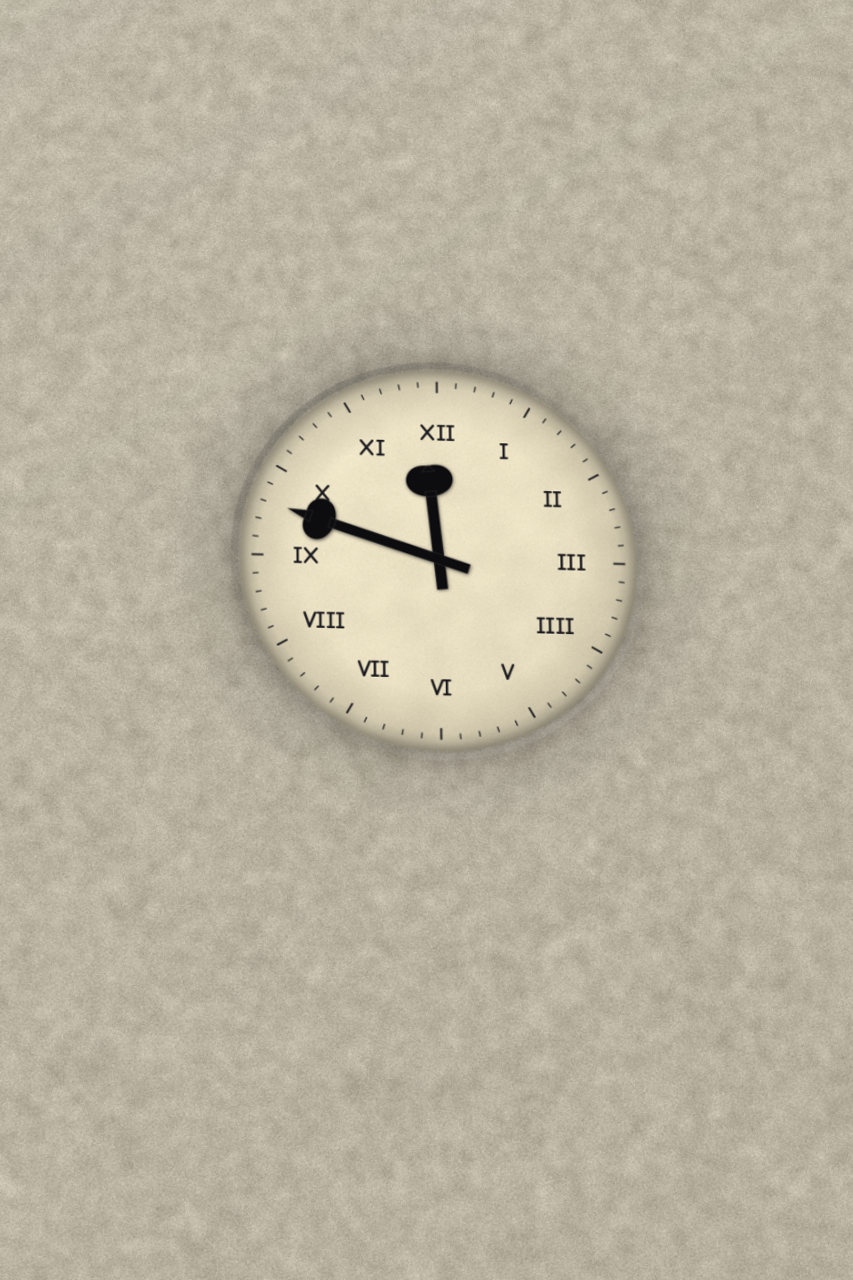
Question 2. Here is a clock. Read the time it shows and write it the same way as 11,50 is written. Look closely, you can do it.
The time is 11,48
